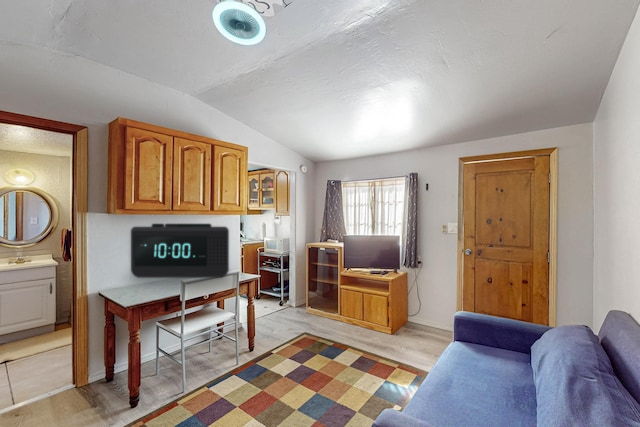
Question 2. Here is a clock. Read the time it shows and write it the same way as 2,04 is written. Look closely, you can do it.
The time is 10,00
